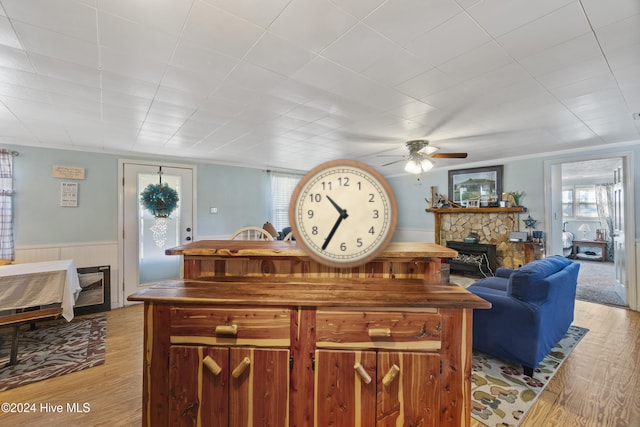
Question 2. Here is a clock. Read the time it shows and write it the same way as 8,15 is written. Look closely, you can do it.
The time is 10,35
